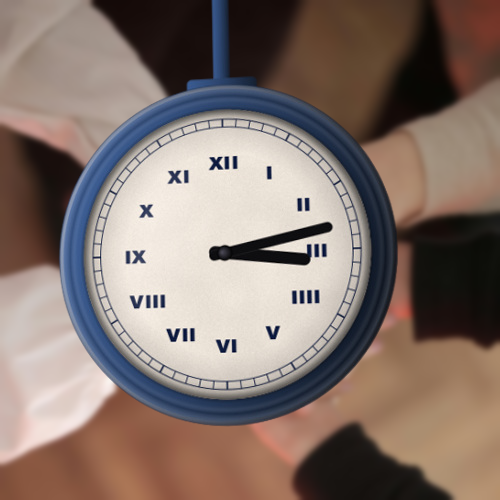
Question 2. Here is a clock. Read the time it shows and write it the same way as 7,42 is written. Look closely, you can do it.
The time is 3,13
